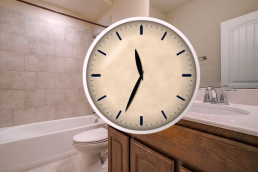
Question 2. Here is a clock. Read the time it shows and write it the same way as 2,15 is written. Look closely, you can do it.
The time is 11,34
